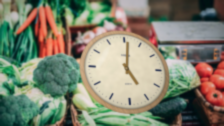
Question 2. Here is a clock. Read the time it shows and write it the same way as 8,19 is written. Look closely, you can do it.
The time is 5,01
